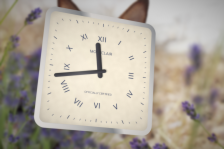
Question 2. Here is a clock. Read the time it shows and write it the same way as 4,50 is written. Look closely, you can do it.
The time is 11,43
